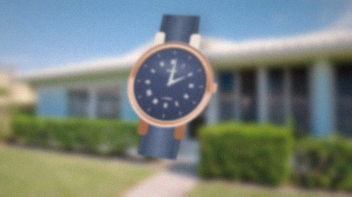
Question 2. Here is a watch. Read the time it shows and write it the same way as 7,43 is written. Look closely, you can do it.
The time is 2,01
